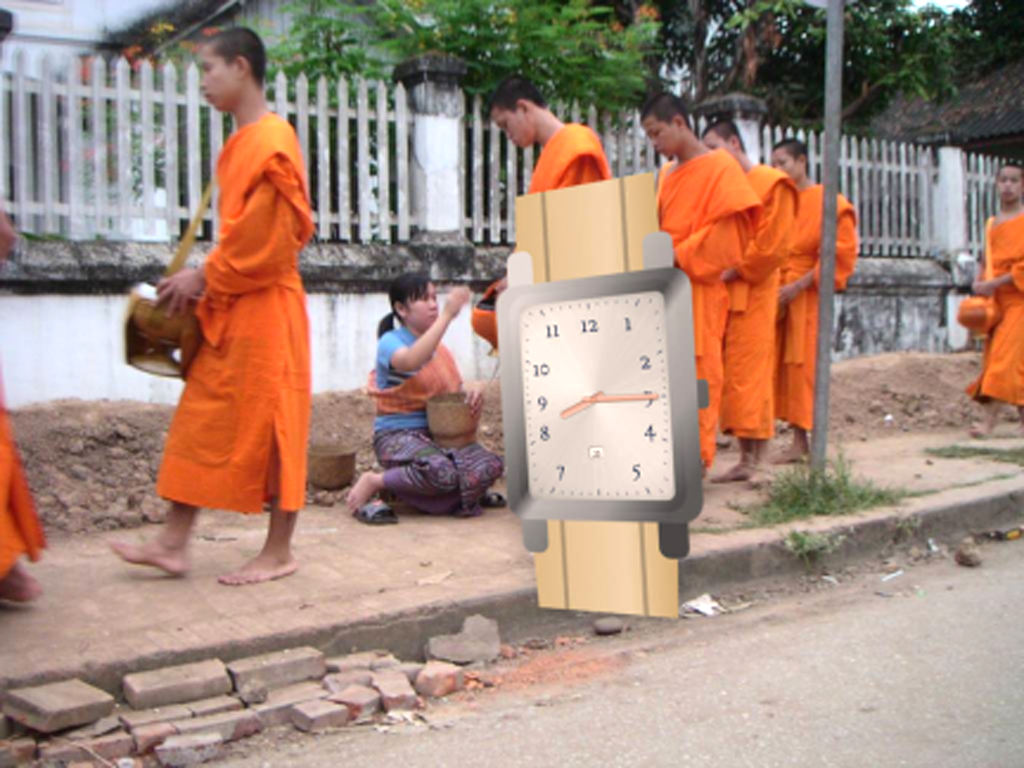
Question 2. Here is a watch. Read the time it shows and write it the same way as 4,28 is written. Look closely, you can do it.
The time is 8,15
